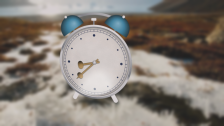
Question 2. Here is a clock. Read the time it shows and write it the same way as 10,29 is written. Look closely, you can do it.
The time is 8,38
